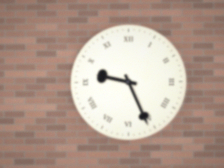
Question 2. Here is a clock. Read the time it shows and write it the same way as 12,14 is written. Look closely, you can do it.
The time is 9,26
